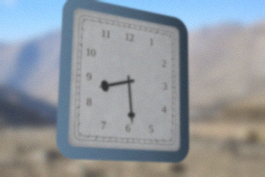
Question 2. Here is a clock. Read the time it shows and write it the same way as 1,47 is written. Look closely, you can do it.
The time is 8,29
